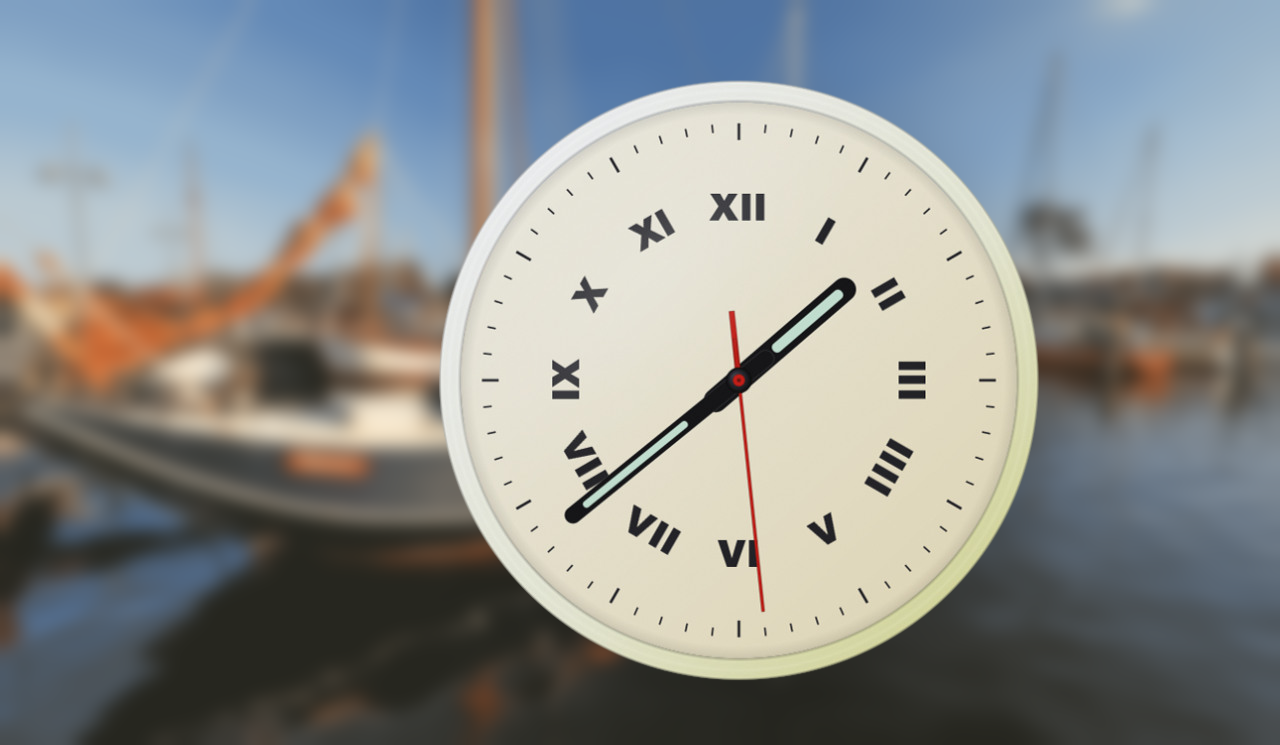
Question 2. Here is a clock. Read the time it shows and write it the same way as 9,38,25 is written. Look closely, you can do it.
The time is 1,38,29
